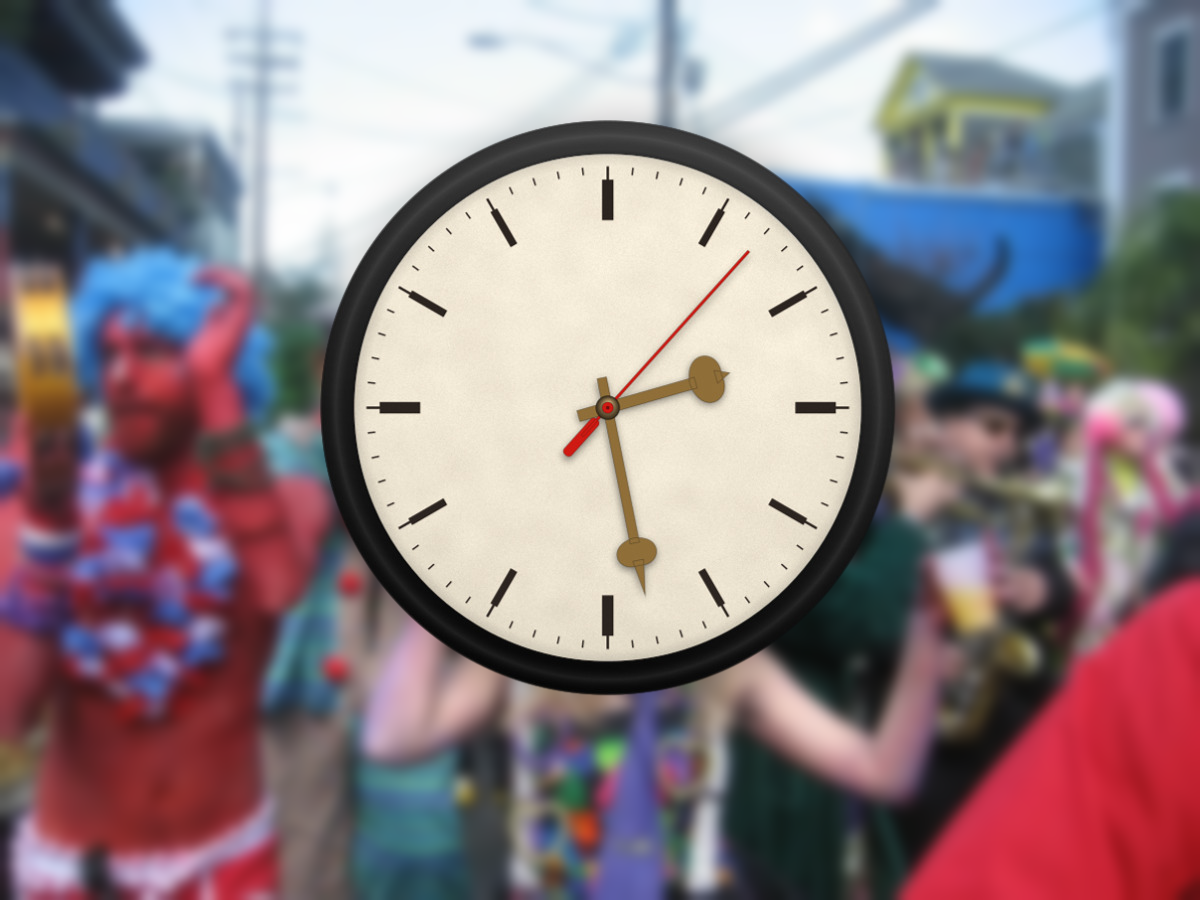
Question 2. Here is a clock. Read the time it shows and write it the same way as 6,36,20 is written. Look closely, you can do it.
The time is 2,28,07
